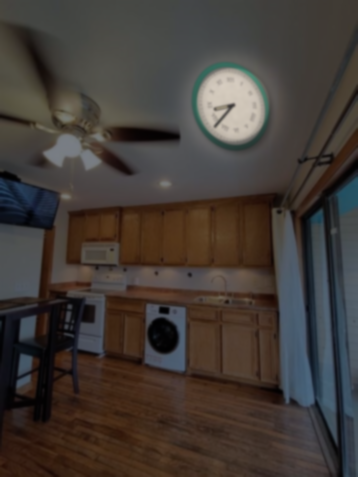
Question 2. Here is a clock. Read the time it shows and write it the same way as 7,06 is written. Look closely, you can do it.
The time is 8,38
